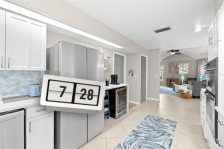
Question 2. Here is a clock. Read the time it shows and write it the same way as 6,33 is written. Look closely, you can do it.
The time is 7,28
